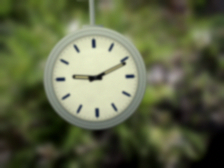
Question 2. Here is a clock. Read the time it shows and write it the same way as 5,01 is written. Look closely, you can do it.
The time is 9,11
